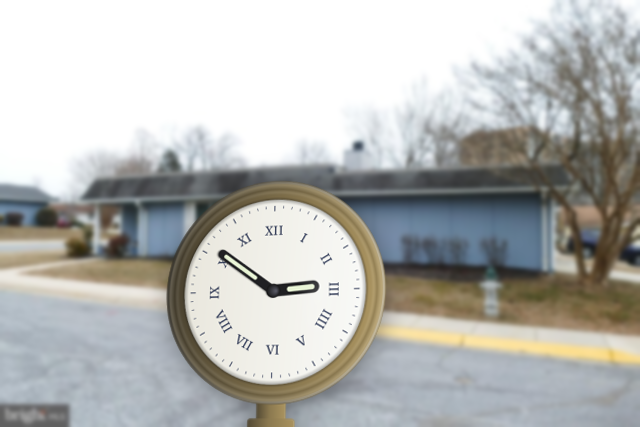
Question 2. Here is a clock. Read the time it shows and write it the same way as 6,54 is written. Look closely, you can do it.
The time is 2,51
